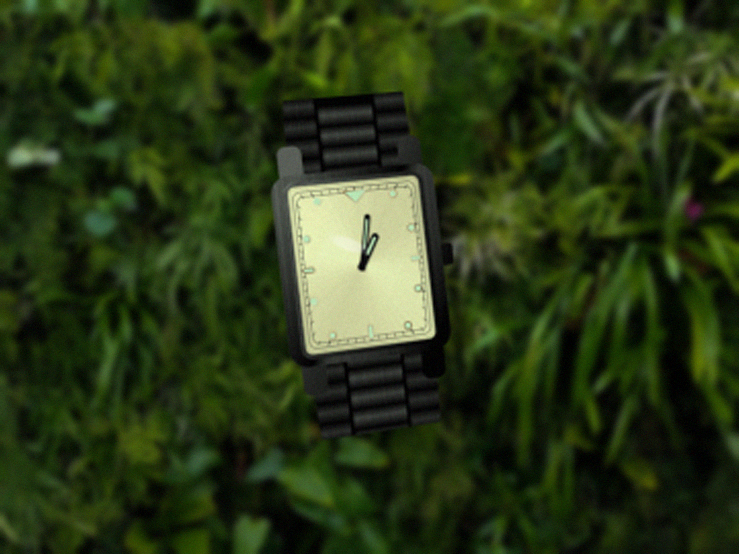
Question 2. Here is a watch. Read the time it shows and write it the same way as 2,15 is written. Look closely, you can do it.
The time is 1,02
